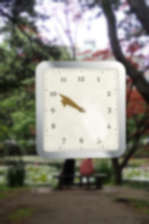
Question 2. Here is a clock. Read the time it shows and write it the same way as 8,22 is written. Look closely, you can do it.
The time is 9,51
